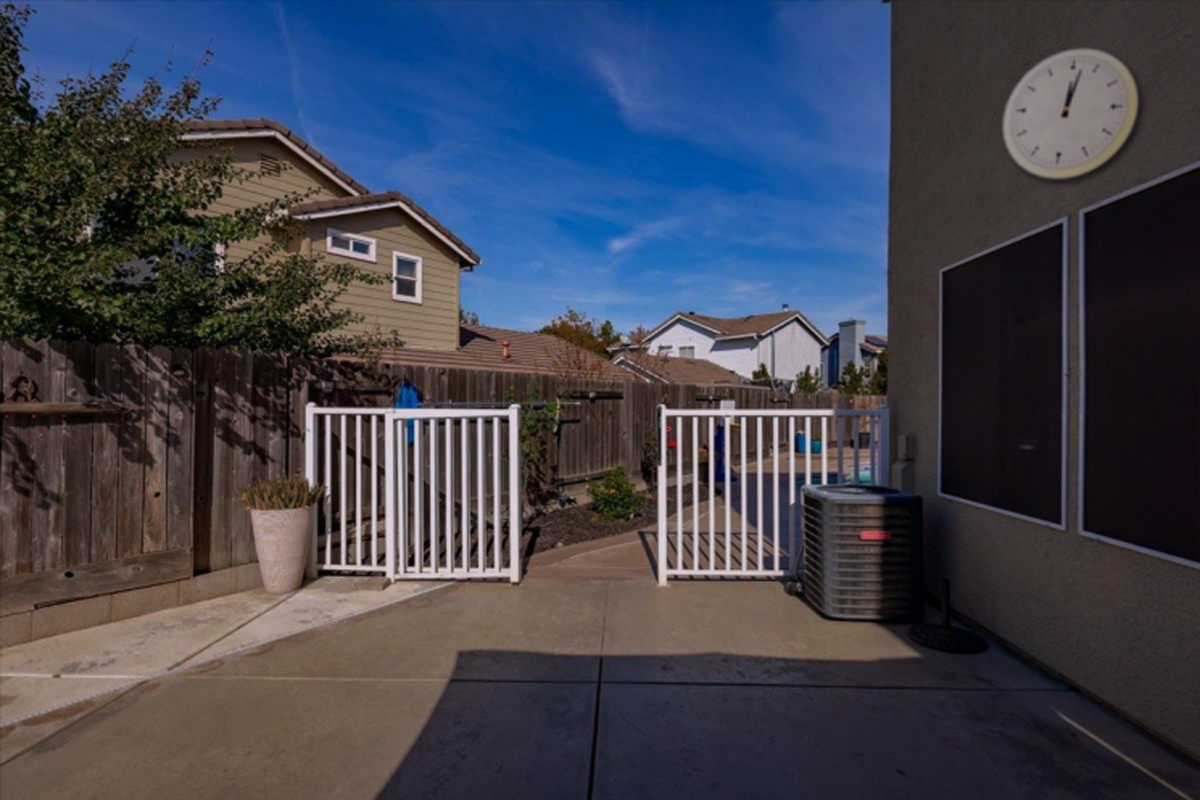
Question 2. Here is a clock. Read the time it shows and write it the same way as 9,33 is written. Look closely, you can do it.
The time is 12,02
